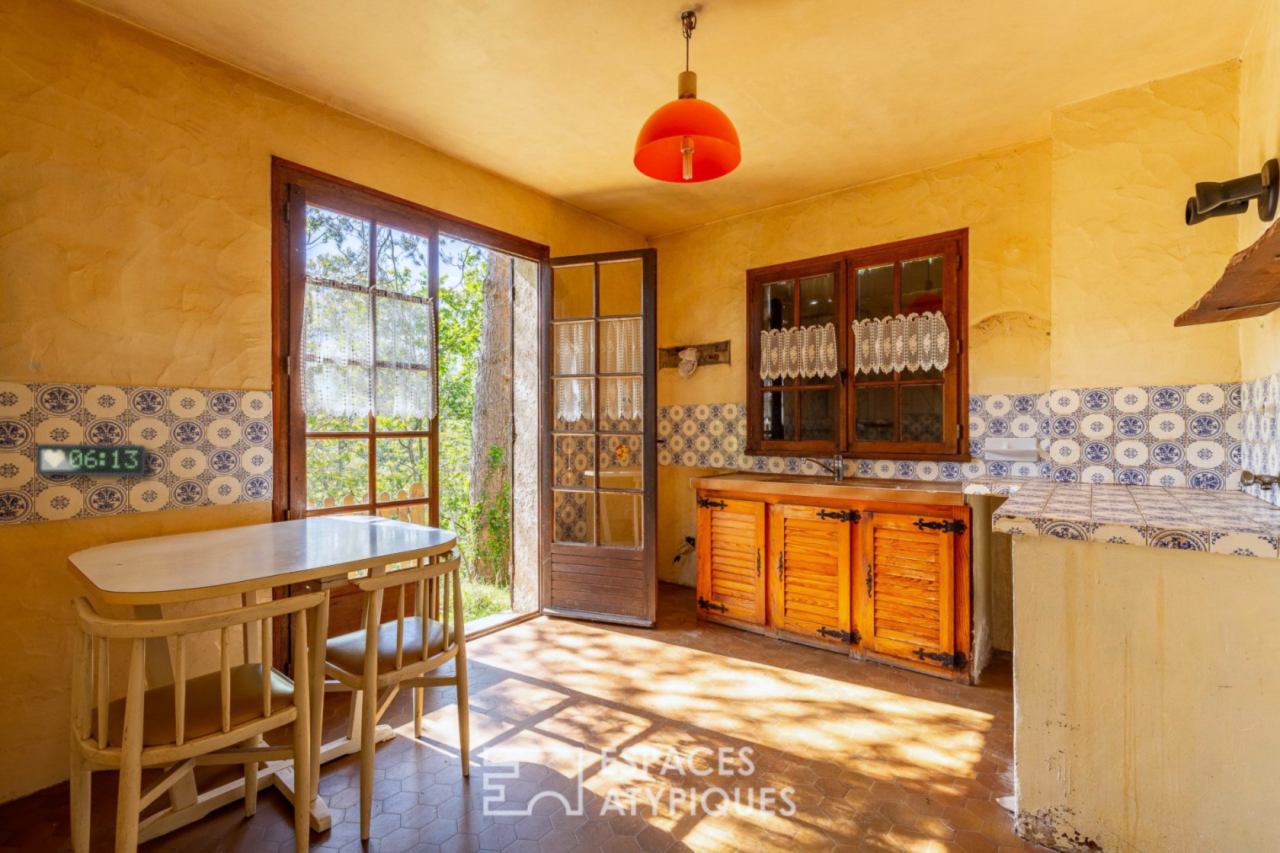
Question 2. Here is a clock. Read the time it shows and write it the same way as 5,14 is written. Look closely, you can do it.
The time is 6,13
